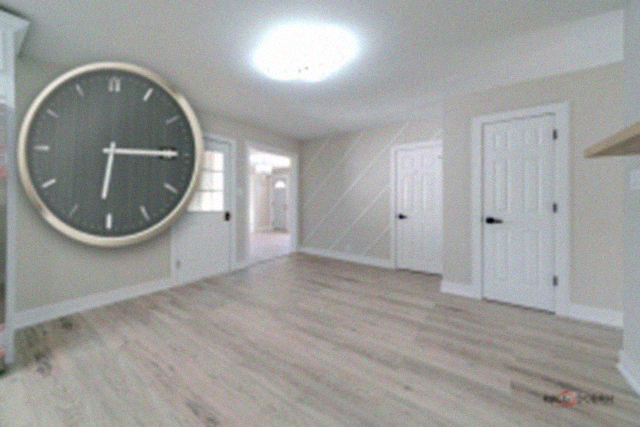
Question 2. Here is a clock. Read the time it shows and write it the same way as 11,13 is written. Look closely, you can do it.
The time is 6,15
